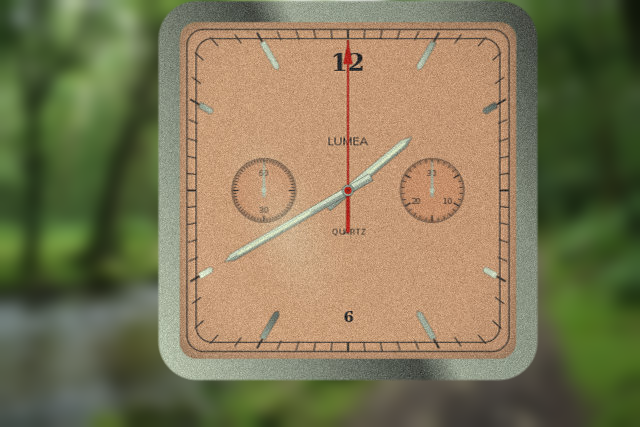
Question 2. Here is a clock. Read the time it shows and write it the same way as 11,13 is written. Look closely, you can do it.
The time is 1,40
